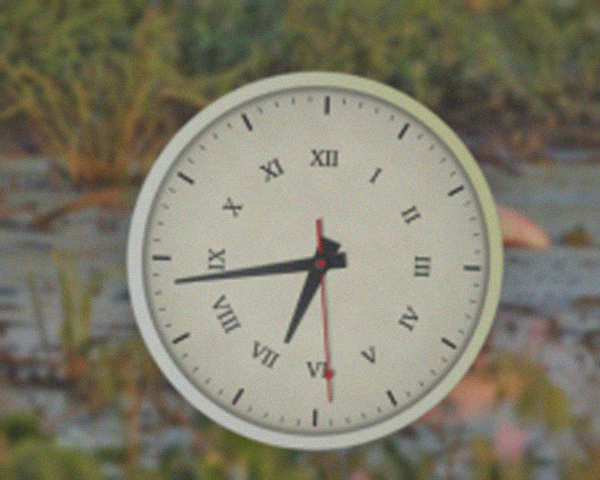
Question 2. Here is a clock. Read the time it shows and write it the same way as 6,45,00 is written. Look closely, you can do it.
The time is 6,43,29
